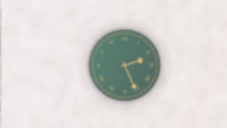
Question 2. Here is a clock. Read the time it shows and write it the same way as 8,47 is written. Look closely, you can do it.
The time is 2,26
